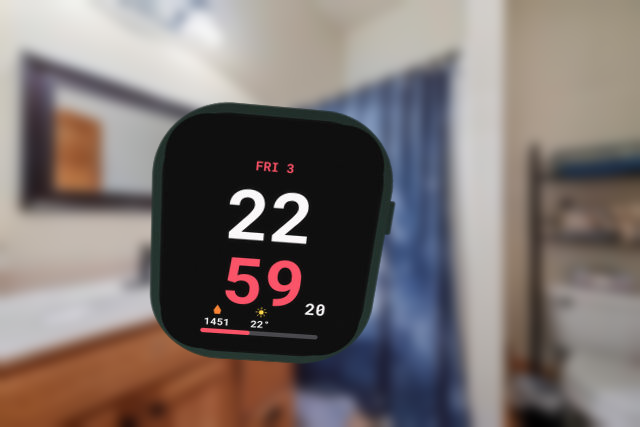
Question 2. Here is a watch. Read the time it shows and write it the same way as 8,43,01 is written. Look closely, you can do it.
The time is 22,59,20
